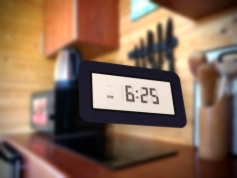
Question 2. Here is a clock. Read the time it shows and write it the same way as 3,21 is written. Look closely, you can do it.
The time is 6,25
